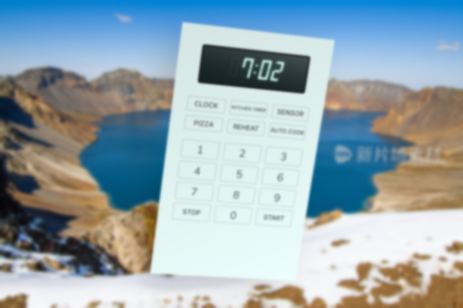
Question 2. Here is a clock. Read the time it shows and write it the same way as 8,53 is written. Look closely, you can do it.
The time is 7,02
